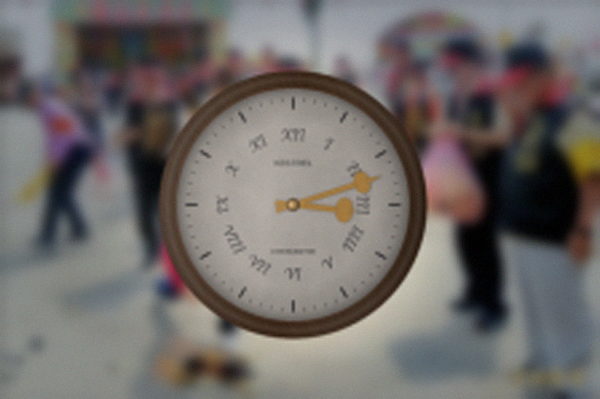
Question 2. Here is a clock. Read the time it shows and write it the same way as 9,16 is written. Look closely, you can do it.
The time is 3,12
